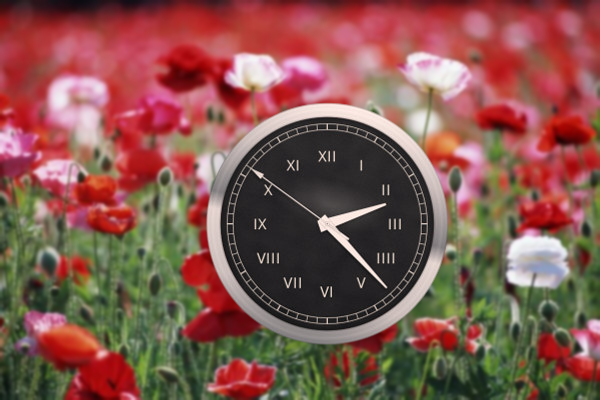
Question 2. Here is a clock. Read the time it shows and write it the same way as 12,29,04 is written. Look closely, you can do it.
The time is 2,22,51
